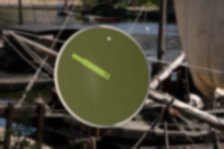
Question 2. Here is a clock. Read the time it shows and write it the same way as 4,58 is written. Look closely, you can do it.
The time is 9,49
